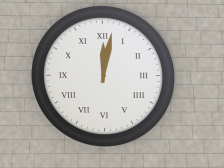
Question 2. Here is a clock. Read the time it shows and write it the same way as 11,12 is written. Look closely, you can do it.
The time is 12,02
